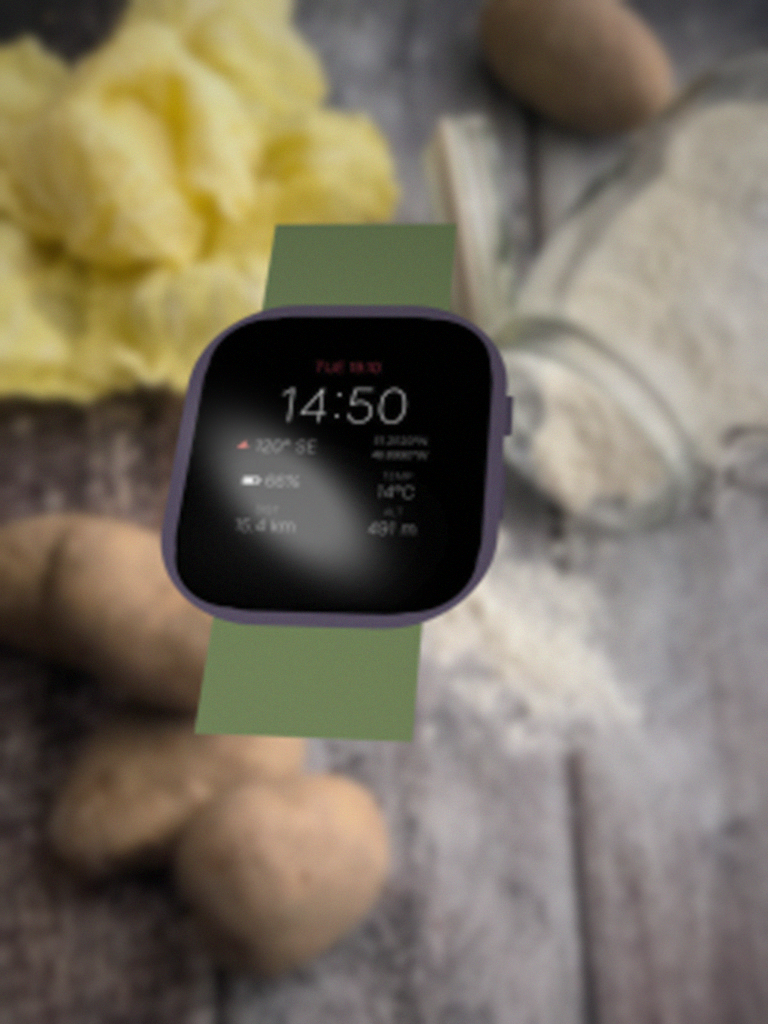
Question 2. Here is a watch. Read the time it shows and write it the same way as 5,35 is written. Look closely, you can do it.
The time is 14,50
